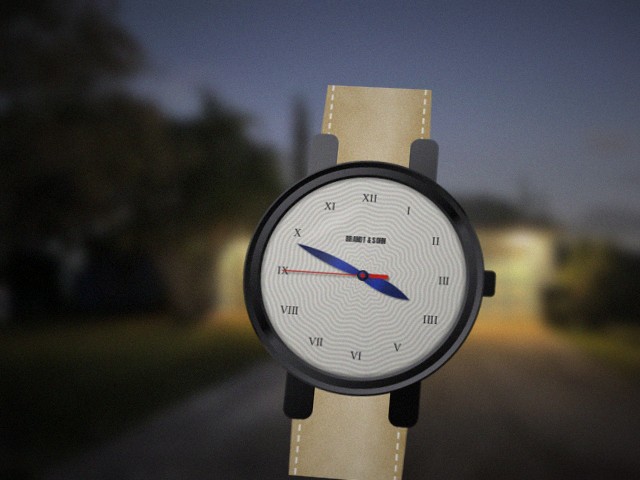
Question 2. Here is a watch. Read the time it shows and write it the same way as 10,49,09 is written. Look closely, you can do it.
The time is 3,48,45
